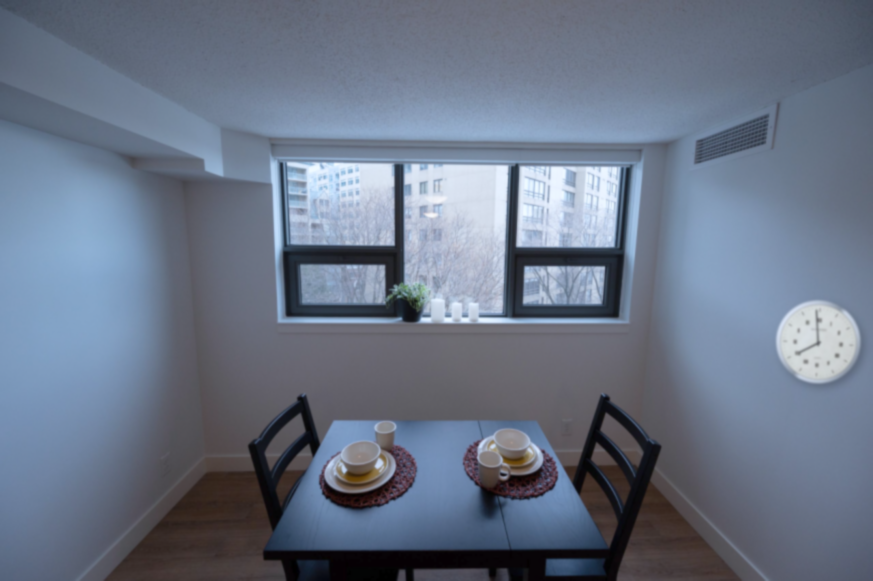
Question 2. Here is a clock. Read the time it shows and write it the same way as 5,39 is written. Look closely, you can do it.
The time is 7,59
